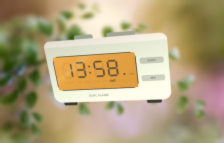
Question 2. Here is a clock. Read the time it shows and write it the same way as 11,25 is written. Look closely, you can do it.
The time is 13,58
